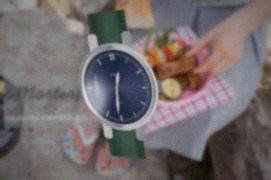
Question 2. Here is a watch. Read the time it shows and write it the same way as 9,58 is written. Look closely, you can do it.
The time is 12,31
